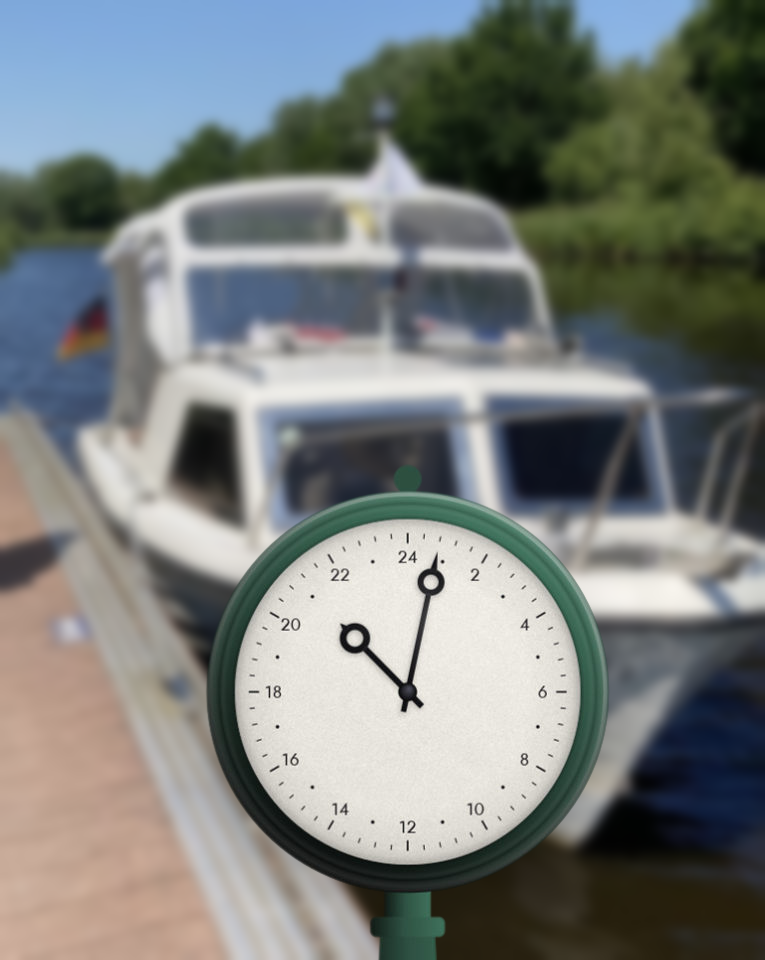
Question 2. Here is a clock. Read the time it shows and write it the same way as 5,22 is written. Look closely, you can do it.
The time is 21,02
